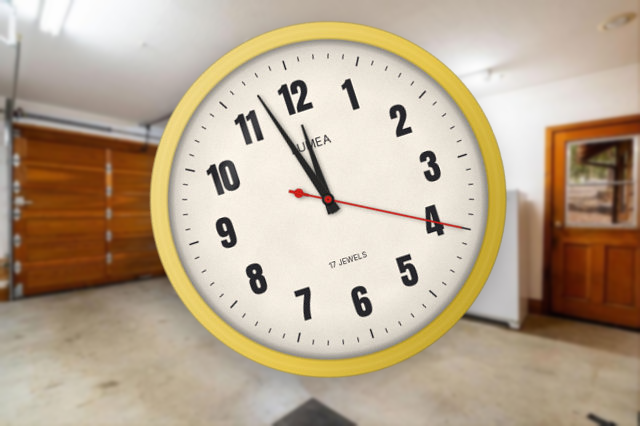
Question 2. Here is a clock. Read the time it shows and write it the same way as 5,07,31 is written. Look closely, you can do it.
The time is 11,57,20
